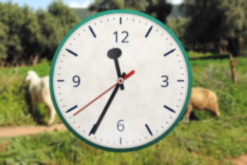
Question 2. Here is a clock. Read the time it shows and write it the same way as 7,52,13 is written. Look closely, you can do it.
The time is 11,34,39
